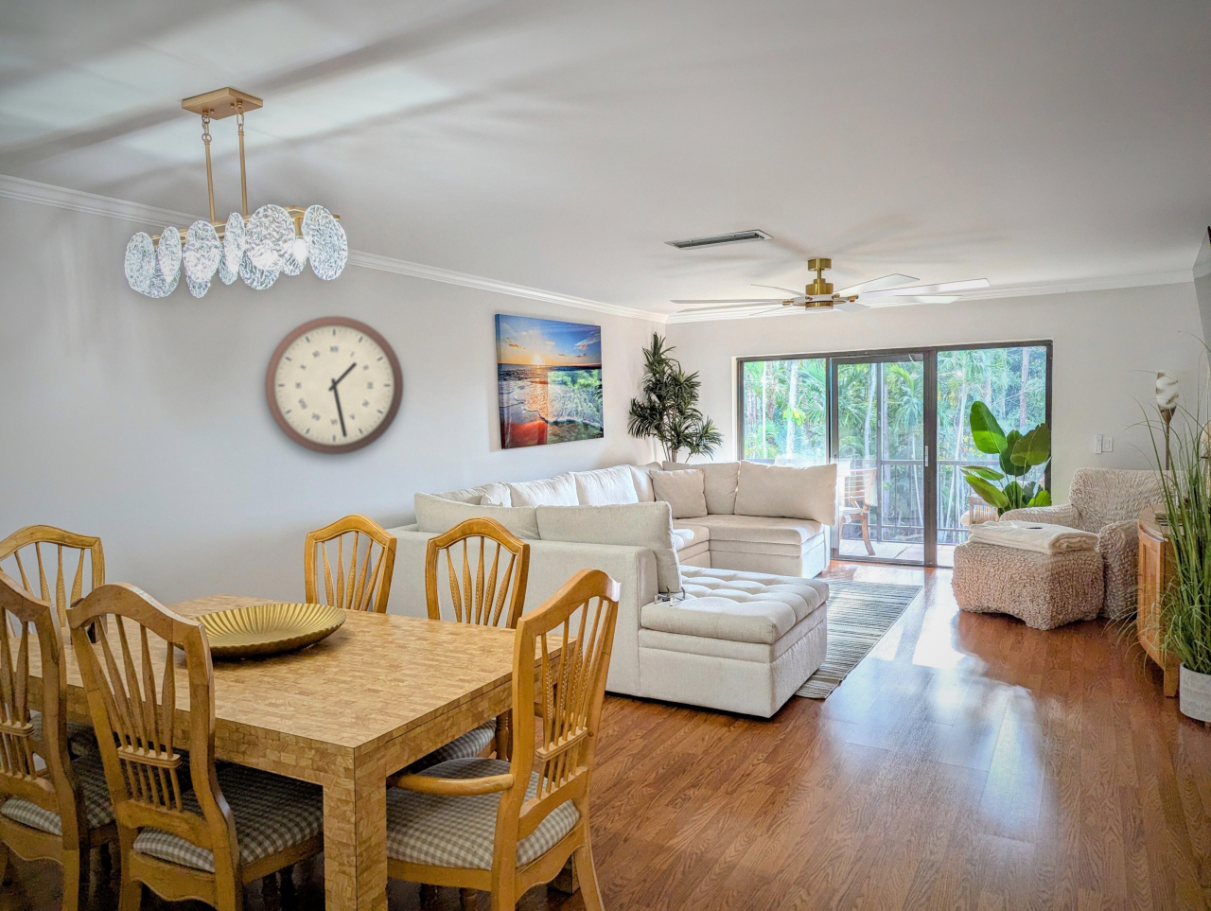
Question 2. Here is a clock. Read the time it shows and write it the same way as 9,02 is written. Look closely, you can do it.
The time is 1,28
